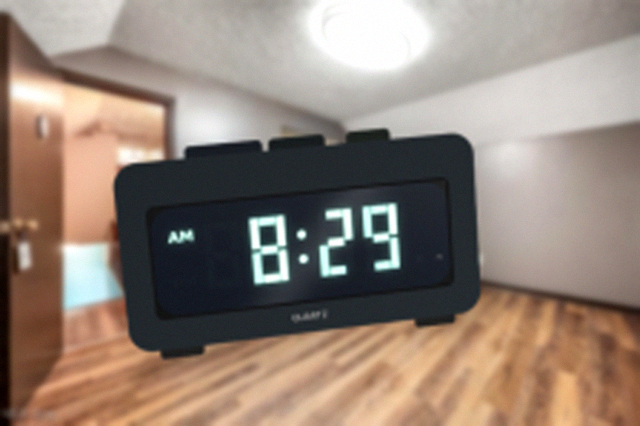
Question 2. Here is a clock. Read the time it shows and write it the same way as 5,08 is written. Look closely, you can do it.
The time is 8,29
